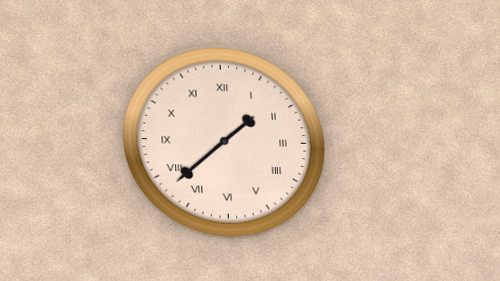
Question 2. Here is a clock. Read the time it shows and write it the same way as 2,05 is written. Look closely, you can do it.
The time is 1,38
